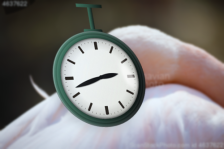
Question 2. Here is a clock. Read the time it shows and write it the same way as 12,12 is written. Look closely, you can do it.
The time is 2,42
